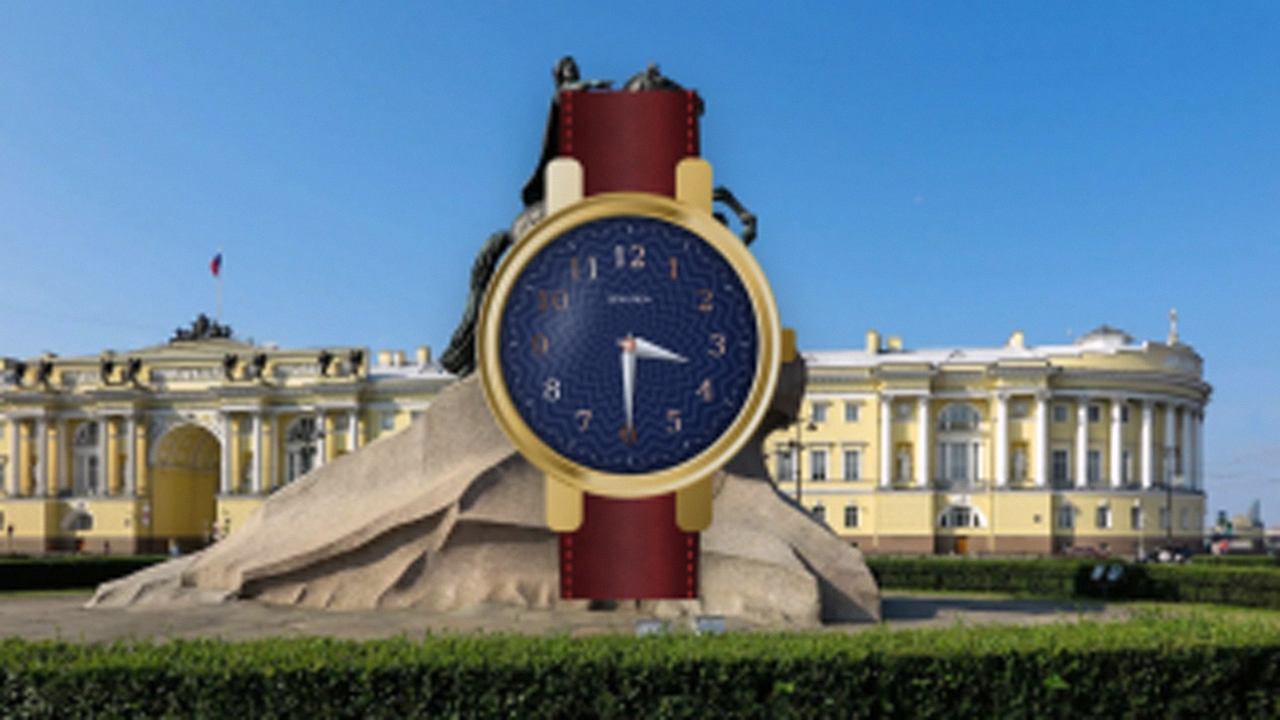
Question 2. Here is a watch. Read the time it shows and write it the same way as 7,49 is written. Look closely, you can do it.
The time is 3,30
